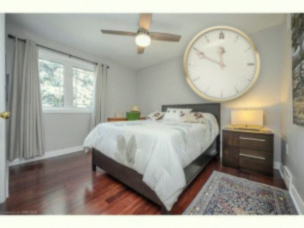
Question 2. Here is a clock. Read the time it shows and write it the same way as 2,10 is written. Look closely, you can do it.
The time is 11,49
